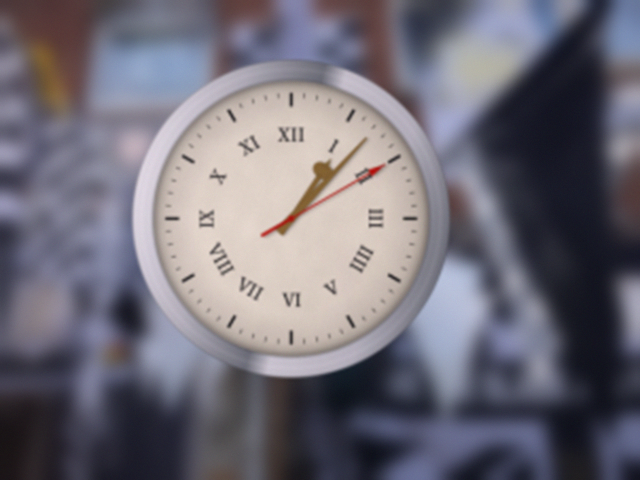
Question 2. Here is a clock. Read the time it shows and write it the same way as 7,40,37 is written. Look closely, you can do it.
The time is 1,07,10
